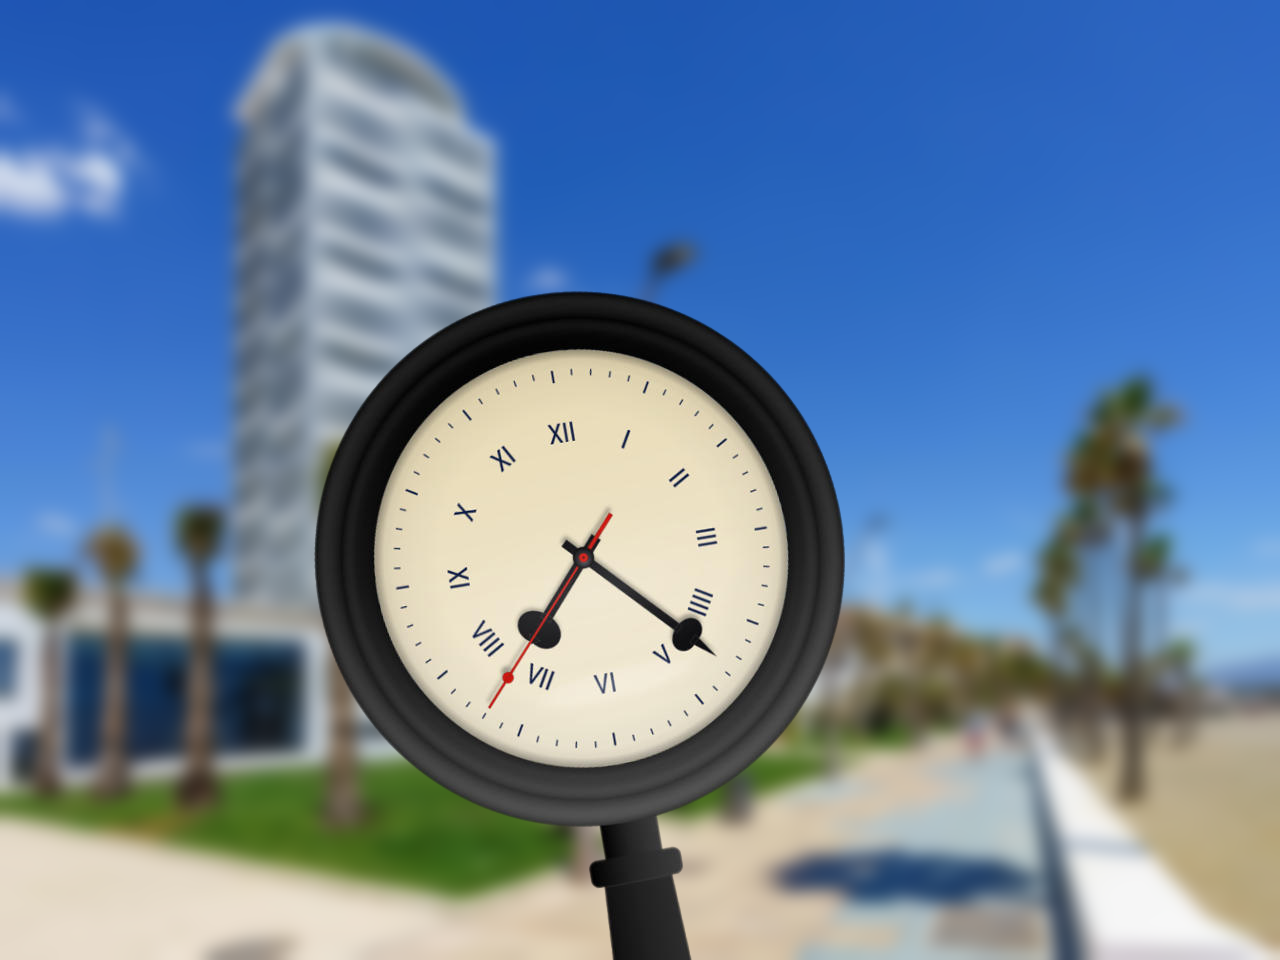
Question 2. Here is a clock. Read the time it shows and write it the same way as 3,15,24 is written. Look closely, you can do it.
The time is 7,22,37
